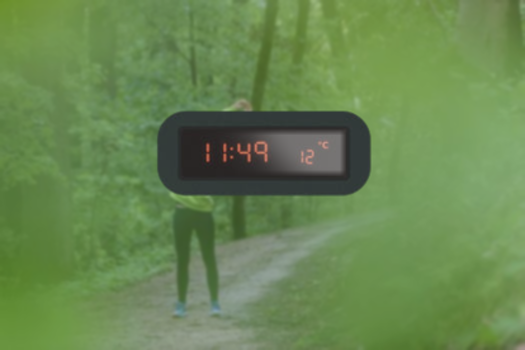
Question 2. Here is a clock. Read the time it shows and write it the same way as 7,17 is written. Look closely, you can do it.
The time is 11,49
